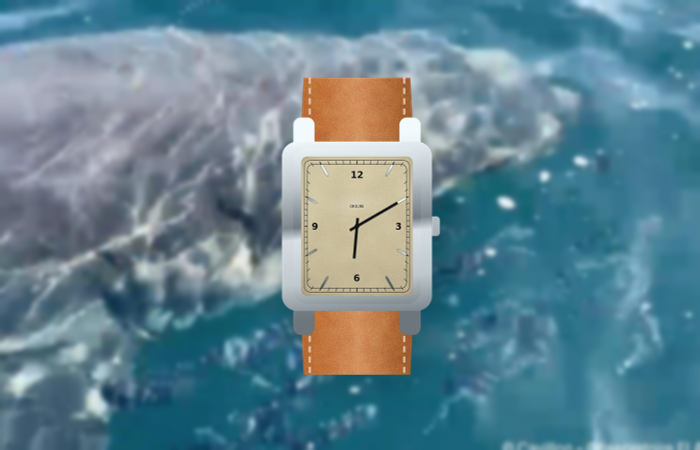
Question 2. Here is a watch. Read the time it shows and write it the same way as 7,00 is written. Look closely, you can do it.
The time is 6,10
